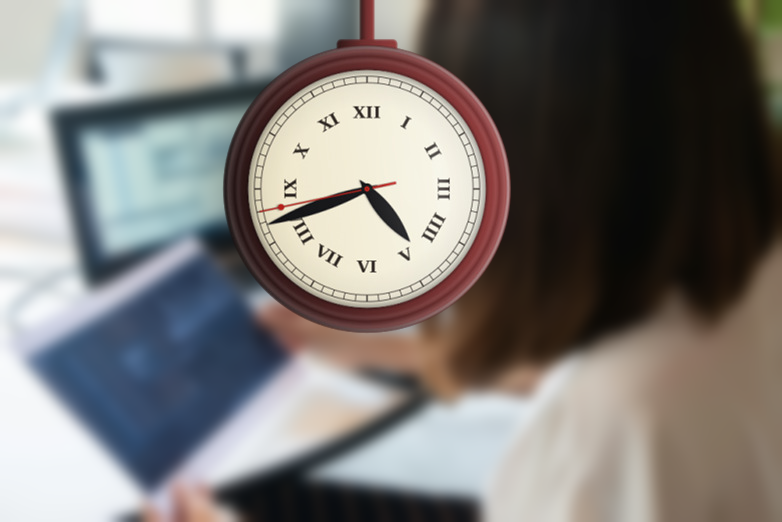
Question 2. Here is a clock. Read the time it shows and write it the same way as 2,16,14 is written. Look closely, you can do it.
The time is 4,41,43
